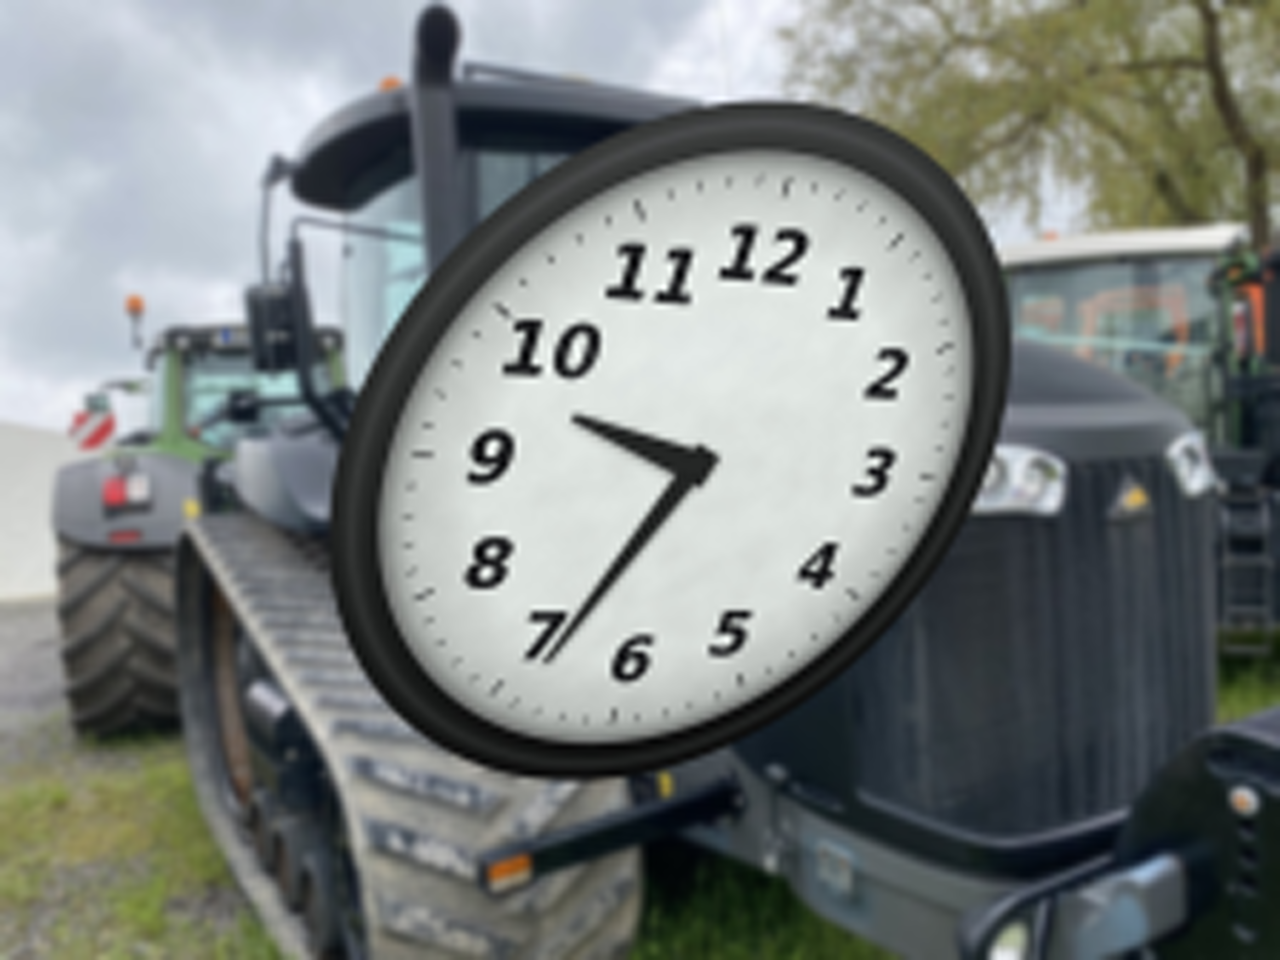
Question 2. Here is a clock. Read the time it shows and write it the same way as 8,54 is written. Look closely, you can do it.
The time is 9,34
